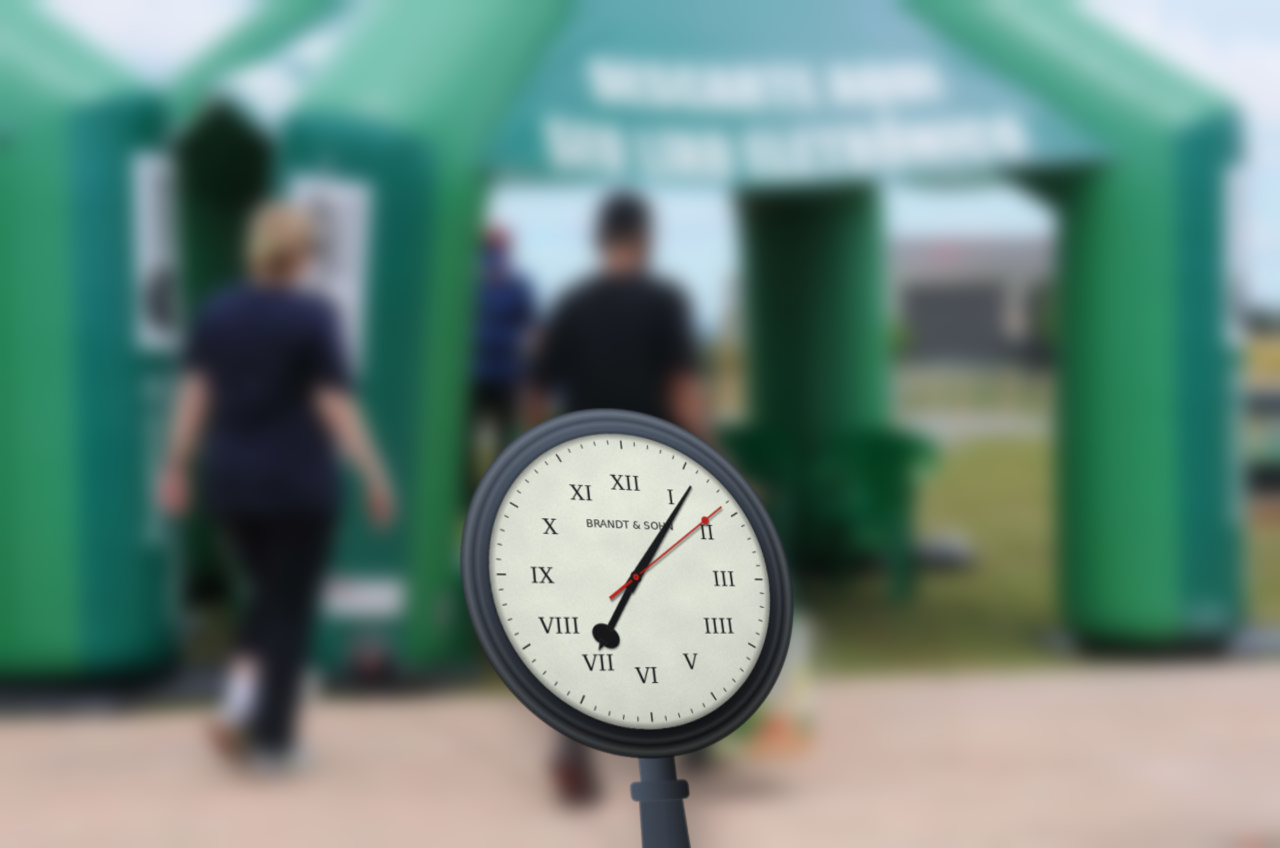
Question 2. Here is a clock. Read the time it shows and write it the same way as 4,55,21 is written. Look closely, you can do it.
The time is 7,06,09
